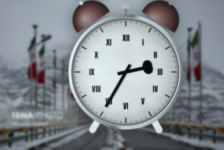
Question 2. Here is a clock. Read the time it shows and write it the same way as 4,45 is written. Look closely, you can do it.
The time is 2,35
